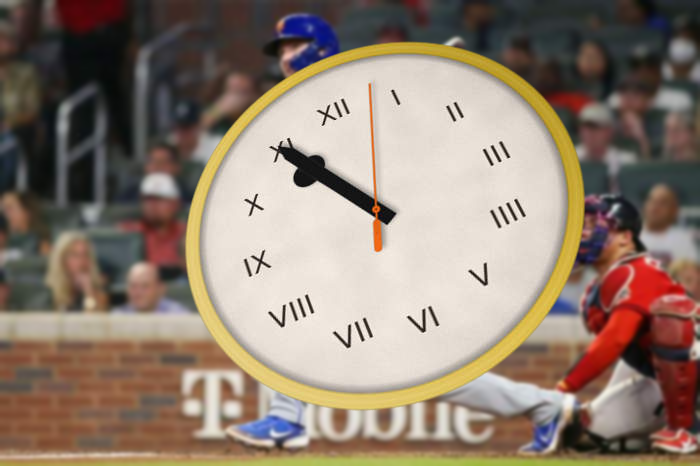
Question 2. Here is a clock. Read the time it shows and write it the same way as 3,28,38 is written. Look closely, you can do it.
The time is 10,55,03
